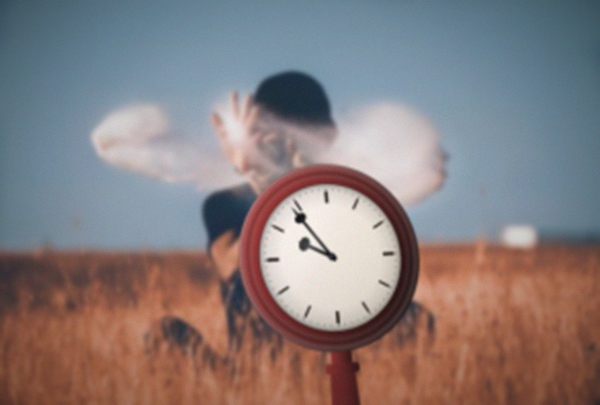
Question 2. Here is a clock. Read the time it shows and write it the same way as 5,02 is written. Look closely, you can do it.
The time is 9,54
